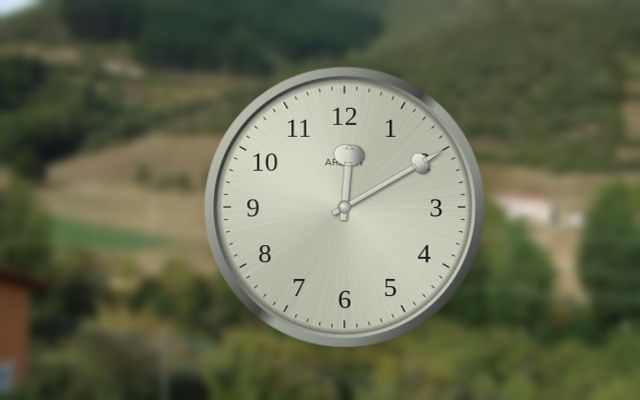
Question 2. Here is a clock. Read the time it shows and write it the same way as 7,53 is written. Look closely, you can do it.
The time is 12,10
